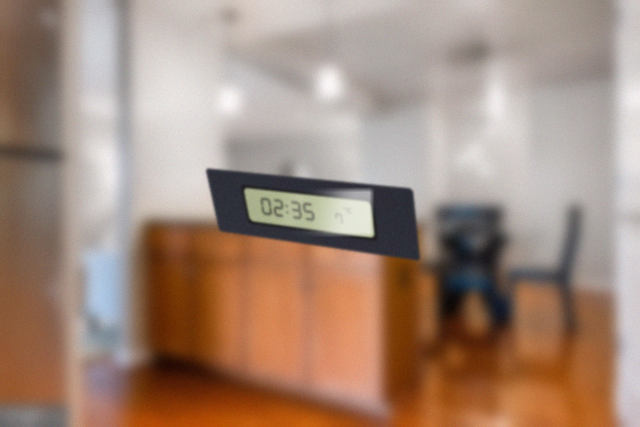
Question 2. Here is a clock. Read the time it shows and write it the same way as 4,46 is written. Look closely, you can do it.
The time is 2,35
